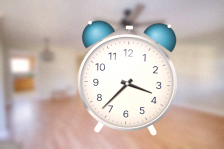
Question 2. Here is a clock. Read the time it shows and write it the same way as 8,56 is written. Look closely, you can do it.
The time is 3,37
